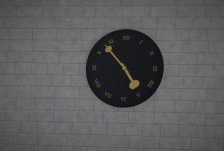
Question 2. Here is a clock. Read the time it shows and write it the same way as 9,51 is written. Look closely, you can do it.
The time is 4,53
